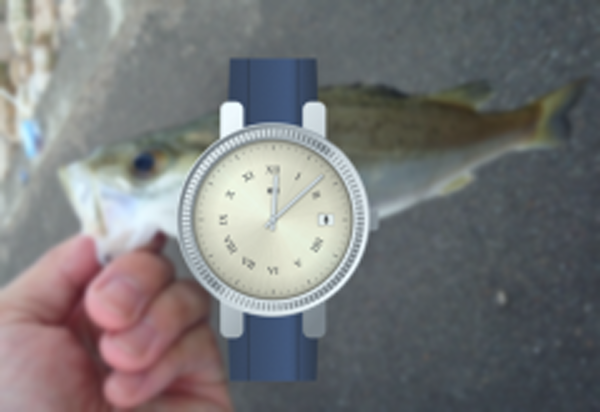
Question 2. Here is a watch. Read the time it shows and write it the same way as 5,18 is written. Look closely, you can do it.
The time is 12,08
